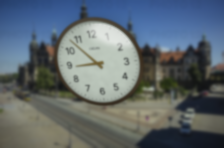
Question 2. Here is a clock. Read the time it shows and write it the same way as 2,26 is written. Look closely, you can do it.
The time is 8,53
